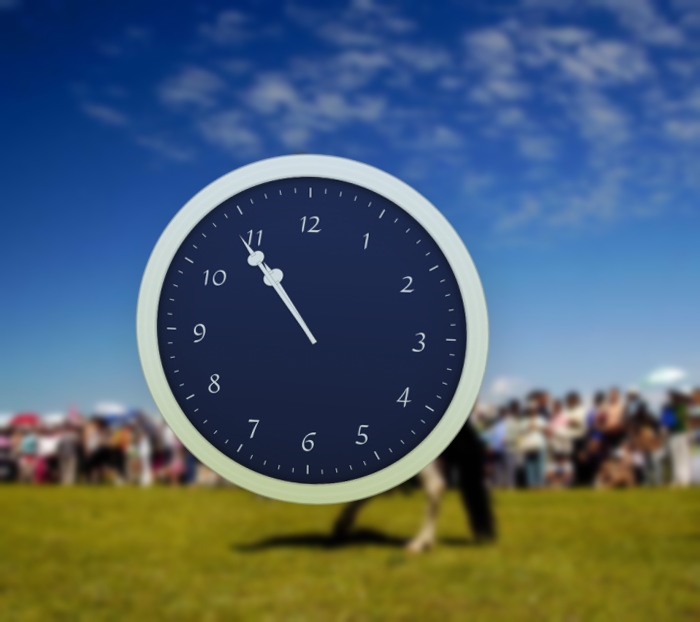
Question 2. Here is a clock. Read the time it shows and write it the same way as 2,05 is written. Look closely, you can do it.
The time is 10,54
